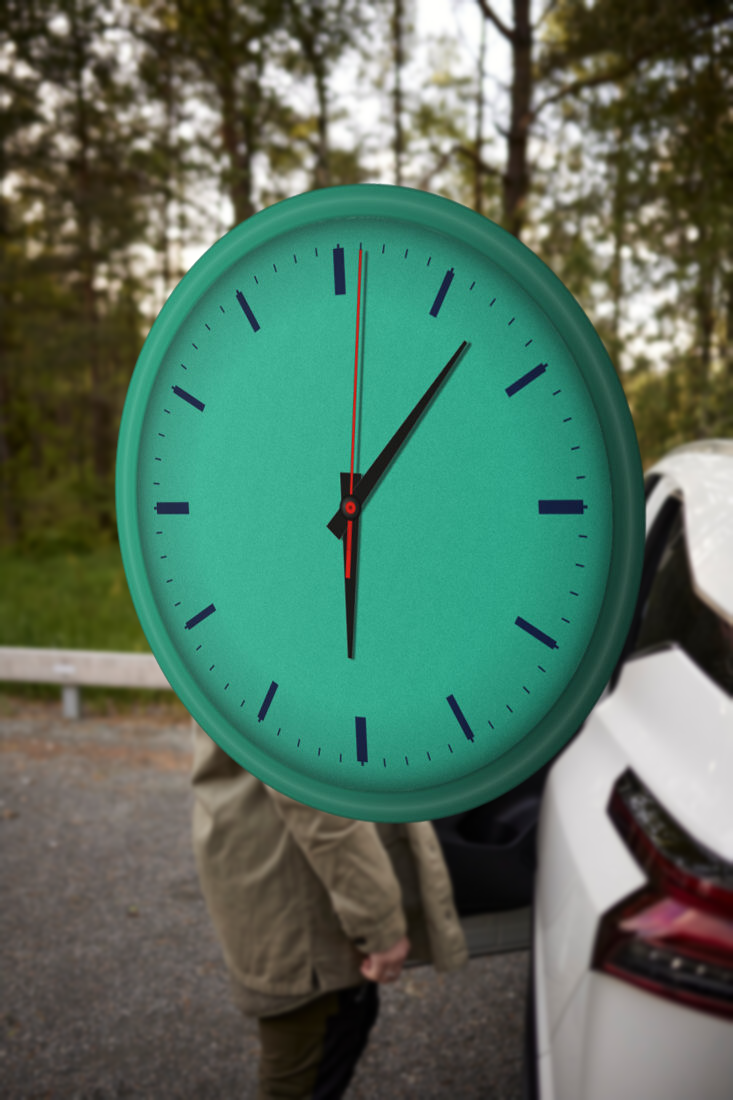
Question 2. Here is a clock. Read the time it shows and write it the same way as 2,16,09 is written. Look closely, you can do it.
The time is 6,07,01
